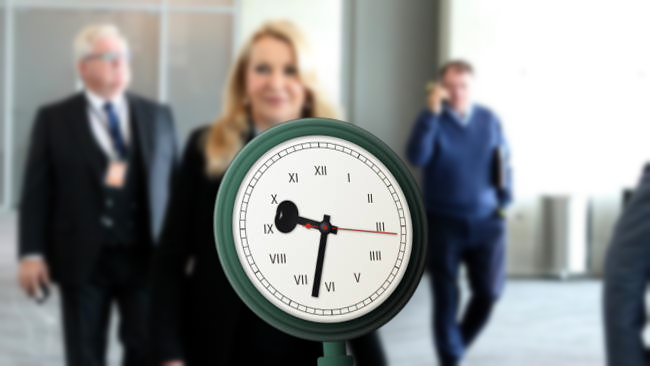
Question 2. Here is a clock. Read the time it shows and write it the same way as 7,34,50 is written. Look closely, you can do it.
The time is 9,32,16
